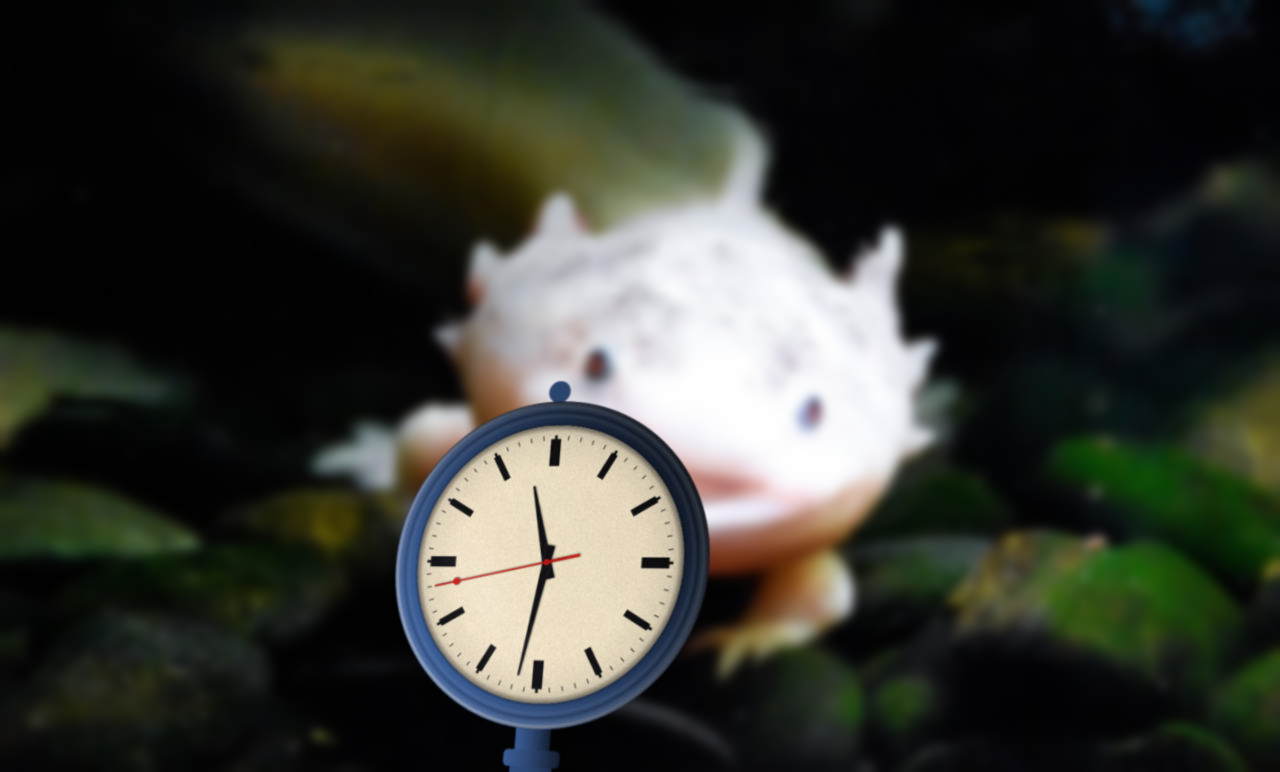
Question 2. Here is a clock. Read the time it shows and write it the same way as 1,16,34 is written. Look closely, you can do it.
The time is 11,31,43
